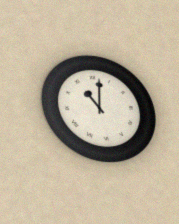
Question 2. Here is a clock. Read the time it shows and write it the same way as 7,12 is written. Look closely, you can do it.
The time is 11,02
